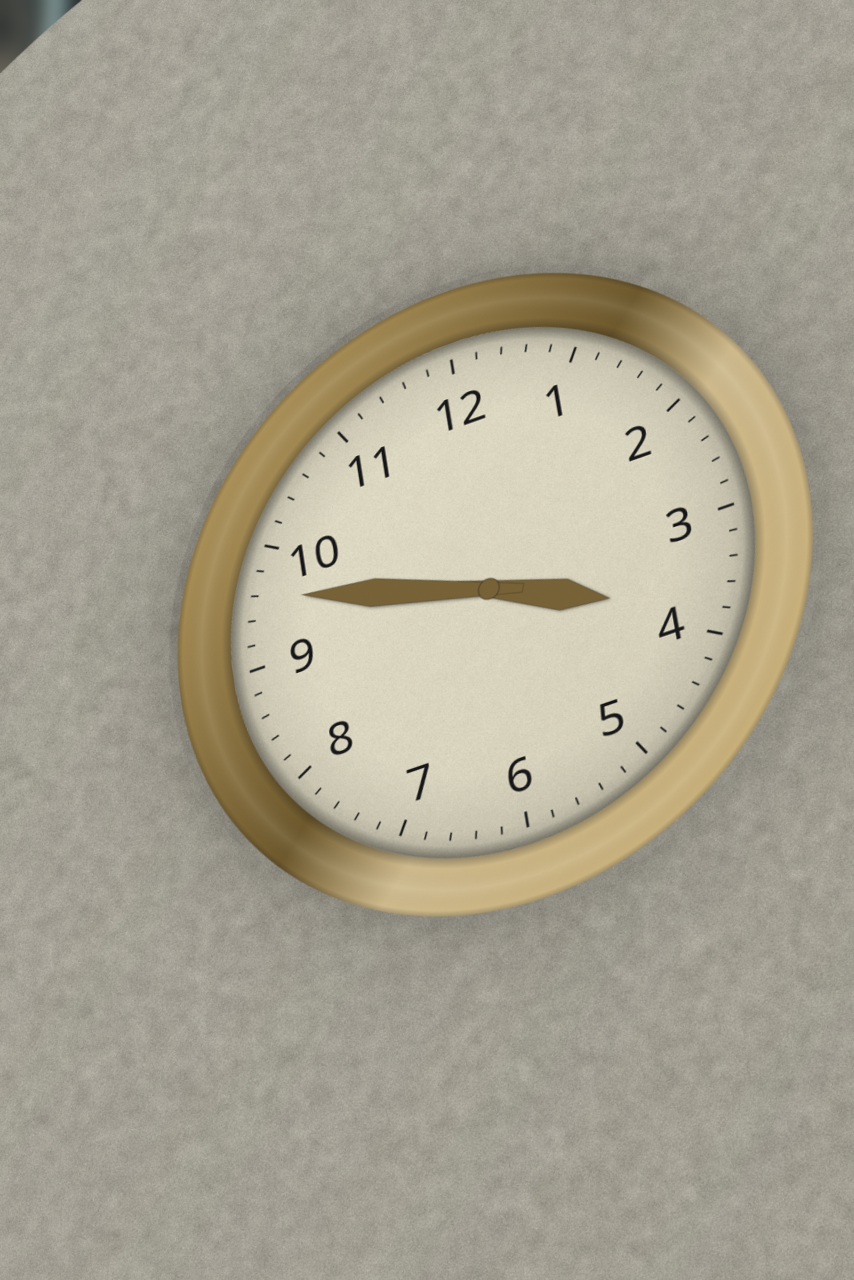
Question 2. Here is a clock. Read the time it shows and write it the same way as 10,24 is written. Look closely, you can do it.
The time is 3,48
